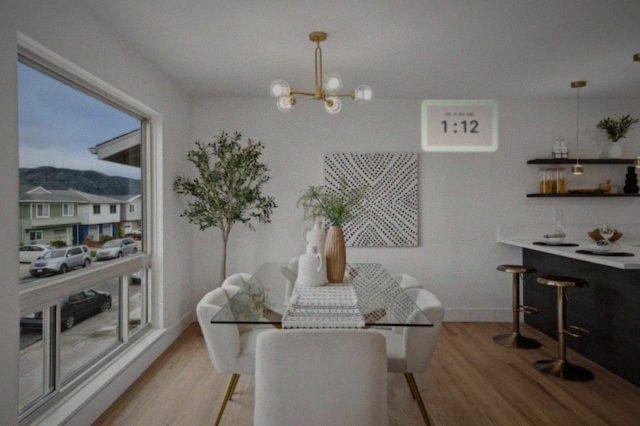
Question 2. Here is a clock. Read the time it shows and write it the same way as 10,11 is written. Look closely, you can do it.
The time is 1,12
